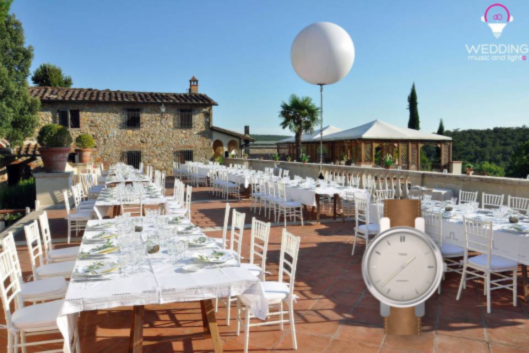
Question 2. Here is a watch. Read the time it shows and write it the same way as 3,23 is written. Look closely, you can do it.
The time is 1,38
